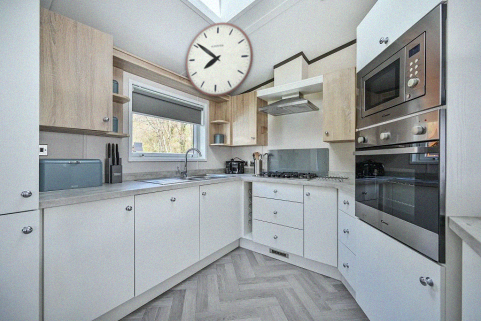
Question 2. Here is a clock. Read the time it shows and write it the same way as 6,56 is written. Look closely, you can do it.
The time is 7,51
